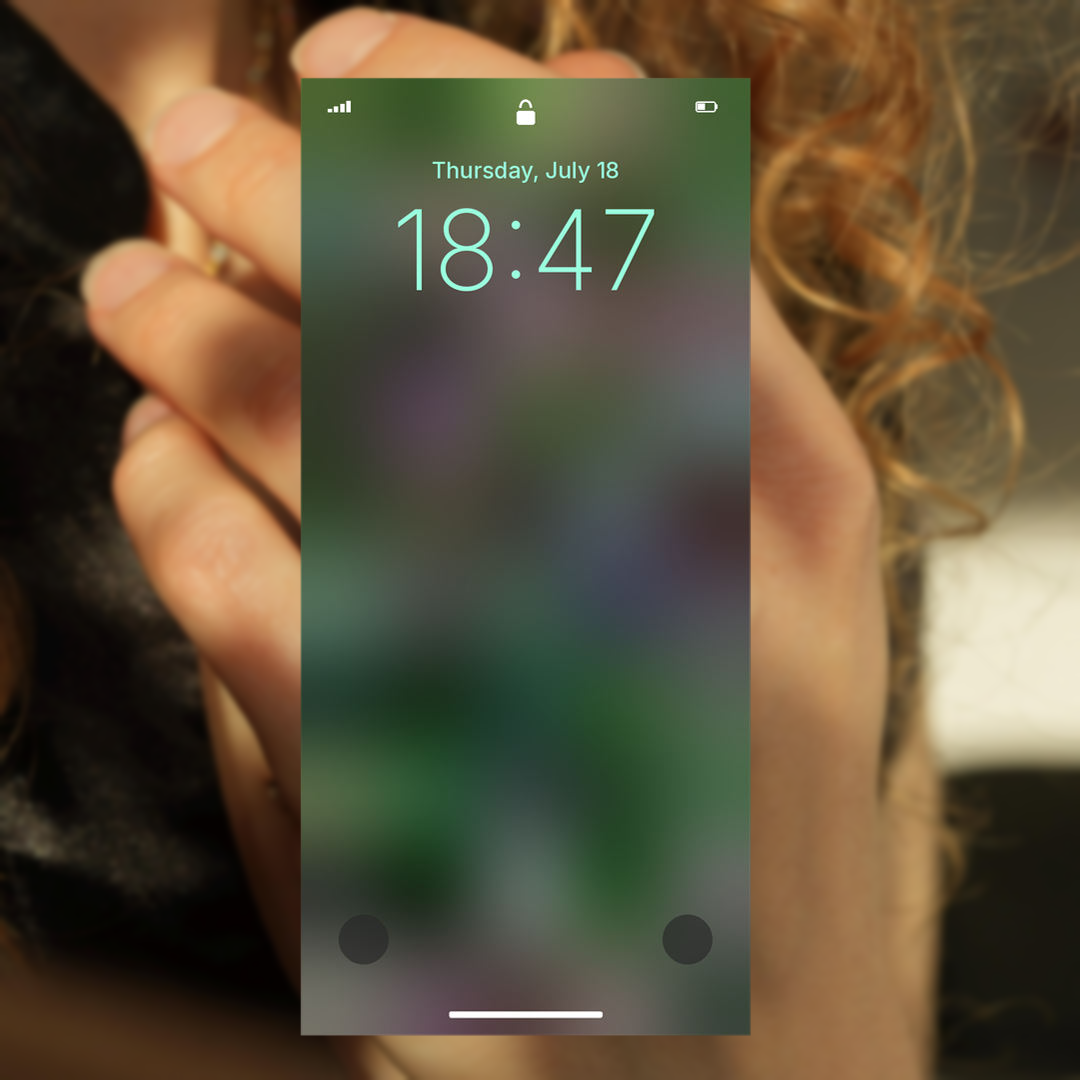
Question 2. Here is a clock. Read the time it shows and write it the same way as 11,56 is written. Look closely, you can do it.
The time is 18,47
